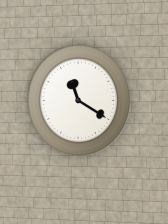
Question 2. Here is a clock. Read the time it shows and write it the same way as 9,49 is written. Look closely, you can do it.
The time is 11,20
